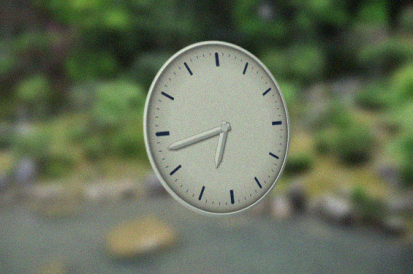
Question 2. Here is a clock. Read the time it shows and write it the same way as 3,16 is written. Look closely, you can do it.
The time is 6,43
